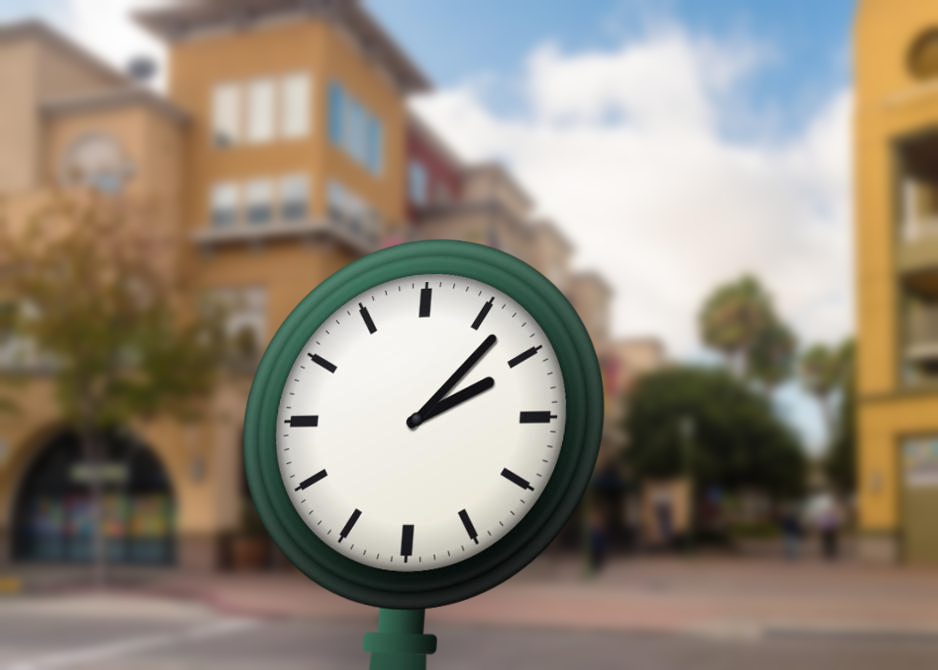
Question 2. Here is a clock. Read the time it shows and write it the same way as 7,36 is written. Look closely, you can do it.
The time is 2,07
